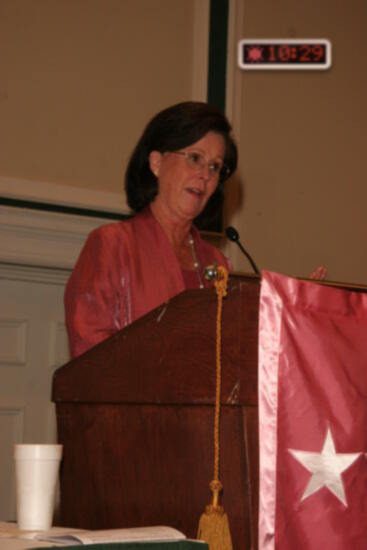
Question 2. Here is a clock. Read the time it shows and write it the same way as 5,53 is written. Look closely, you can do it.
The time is 10,29
